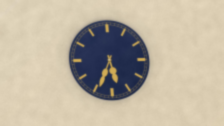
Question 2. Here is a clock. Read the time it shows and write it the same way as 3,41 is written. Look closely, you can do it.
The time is 5,34
